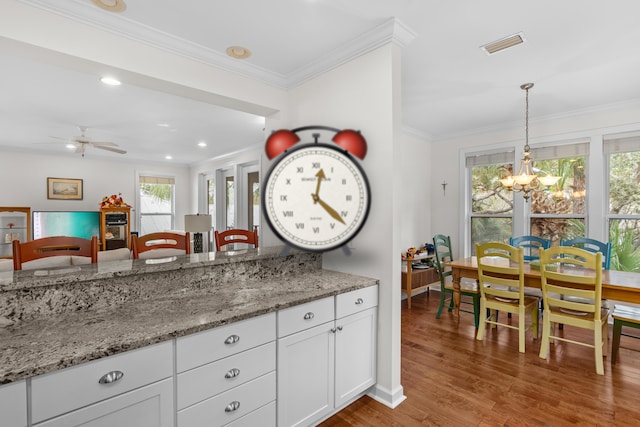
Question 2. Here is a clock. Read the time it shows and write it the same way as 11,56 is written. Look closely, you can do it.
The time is 12,22
